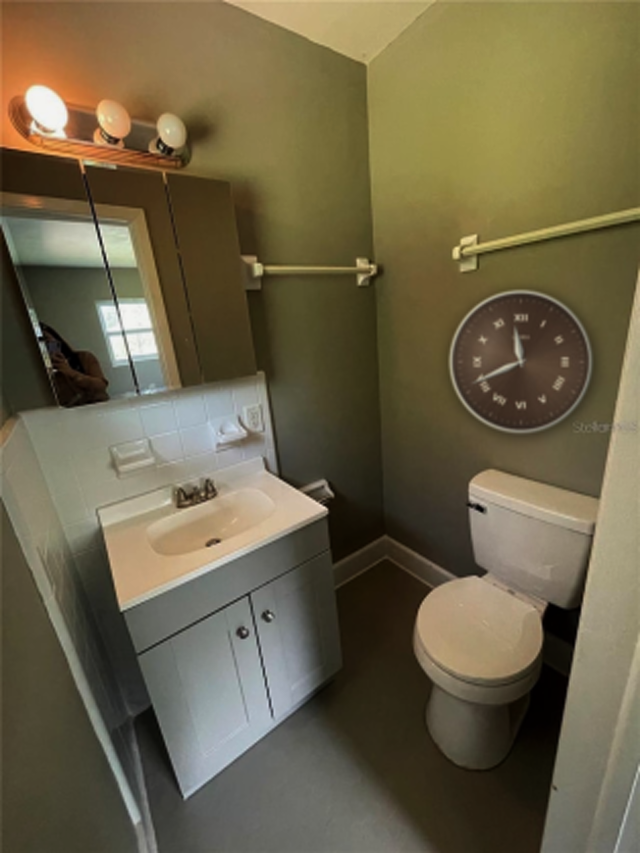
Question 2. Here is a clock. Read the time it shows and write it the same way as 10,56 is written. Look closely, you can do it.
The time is 11,41
